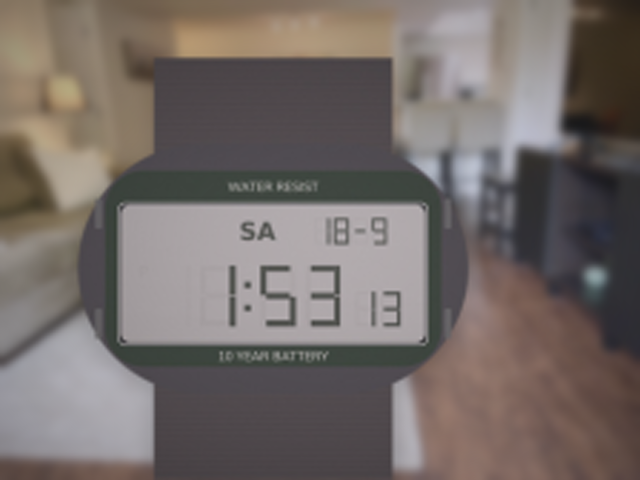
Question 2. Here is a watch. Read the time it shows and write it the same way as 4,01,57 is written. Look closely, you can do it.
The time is 1,53,13
